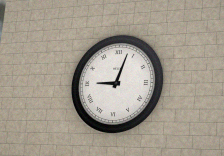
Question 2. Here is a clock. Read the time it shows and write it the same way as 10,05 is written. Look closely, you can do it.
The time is 9,03
